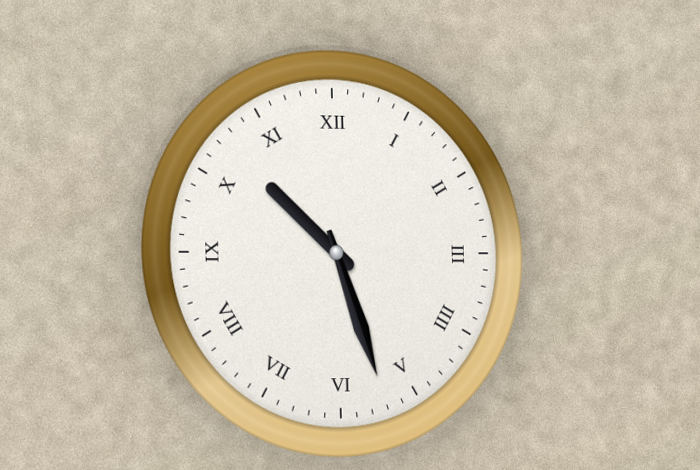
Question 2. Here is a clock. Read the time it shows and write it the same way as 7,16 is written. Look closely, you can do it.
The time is 10,27
